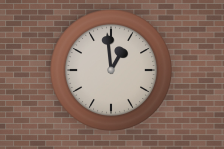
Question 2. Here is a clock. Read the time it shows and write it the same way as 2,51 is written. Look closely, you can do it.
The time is 12,59
